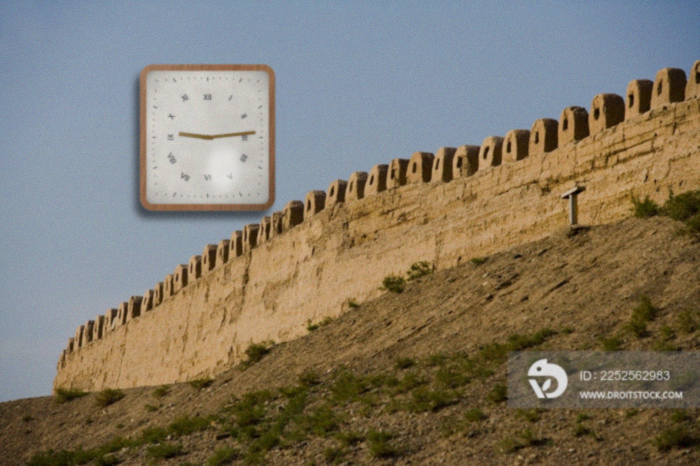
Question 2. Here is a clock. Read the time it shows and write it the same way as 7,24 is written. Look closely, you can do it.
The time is 9,14
